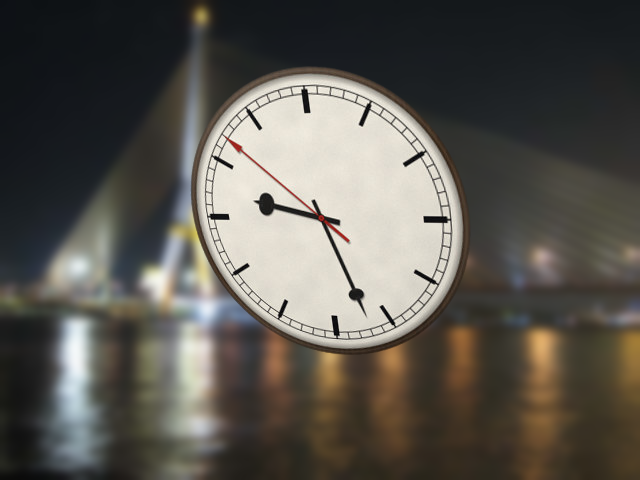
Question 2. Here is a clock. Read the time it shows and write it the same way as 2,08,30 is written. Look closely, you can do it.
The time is 9,26,52
